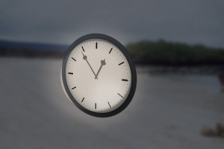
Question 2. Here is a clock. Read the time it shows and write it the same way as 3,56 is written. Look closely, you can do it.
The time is 12,54
